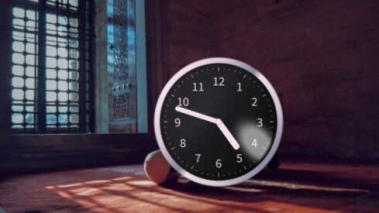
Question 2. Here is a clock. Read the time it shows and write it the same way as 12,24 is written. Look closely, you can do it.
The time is 4,48
